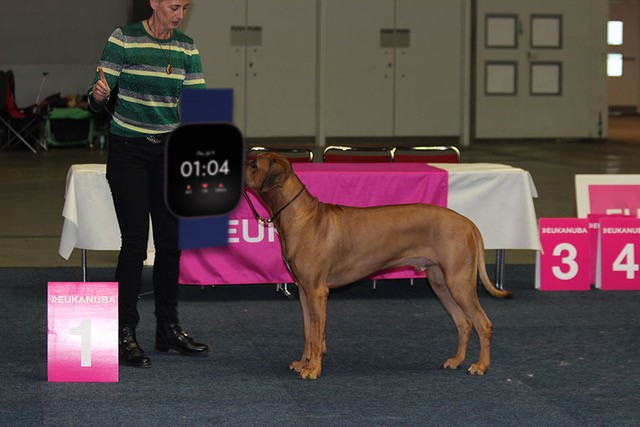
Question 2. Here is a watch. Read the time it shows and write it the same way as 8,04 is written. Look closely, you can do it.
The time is 1,04
